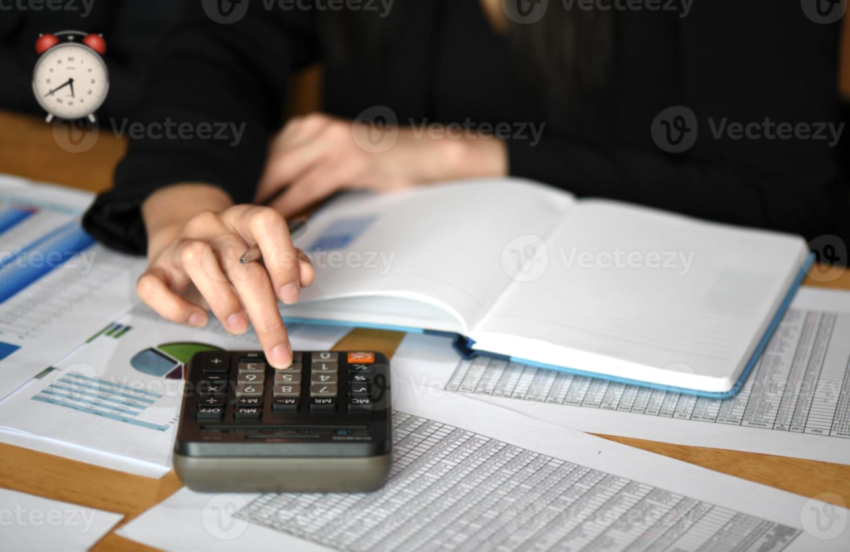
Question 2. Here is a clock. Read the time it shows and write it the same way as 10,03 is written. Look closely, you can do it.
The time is 5,40
